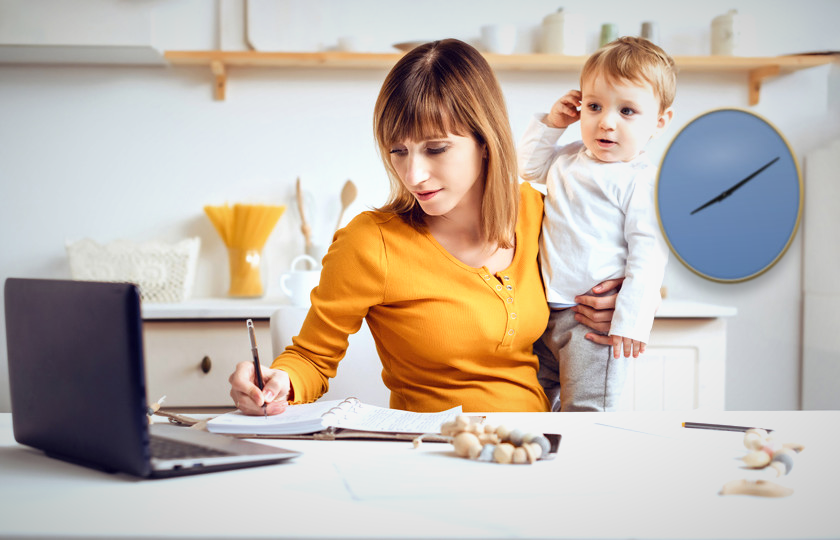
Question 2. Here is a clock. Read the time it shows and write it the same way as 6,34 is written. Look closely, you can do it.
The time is 8,10
